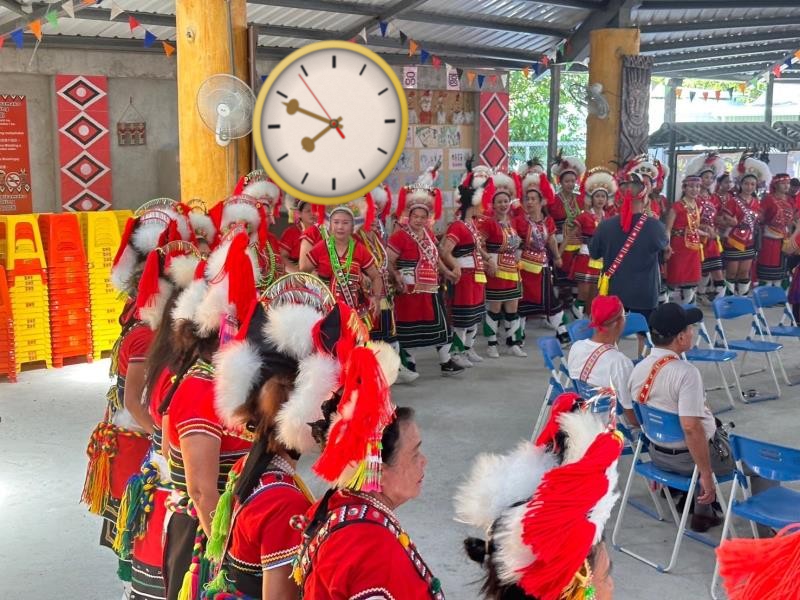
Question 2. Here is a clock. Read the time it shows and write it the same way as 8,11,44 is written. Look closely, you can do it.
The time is 7,48,54
